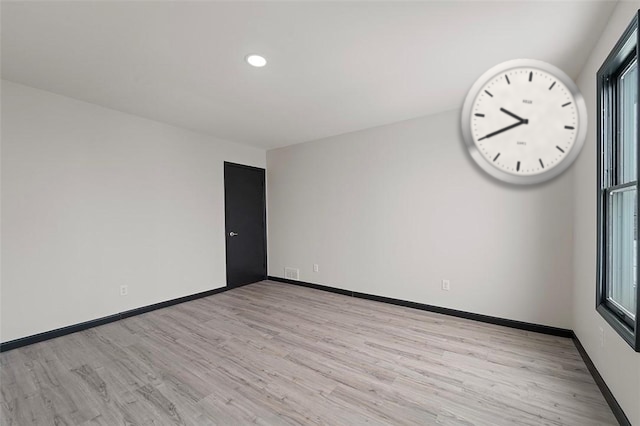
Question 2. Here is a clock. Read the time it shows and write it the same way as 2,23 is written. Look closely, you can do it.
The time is 9,40
